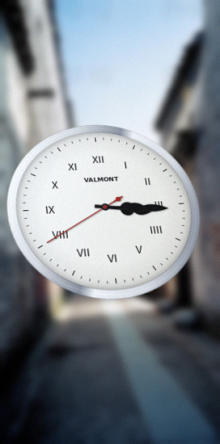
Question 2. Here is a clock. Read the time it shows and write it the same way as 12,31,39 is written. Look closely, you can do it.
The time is 3,15,40
